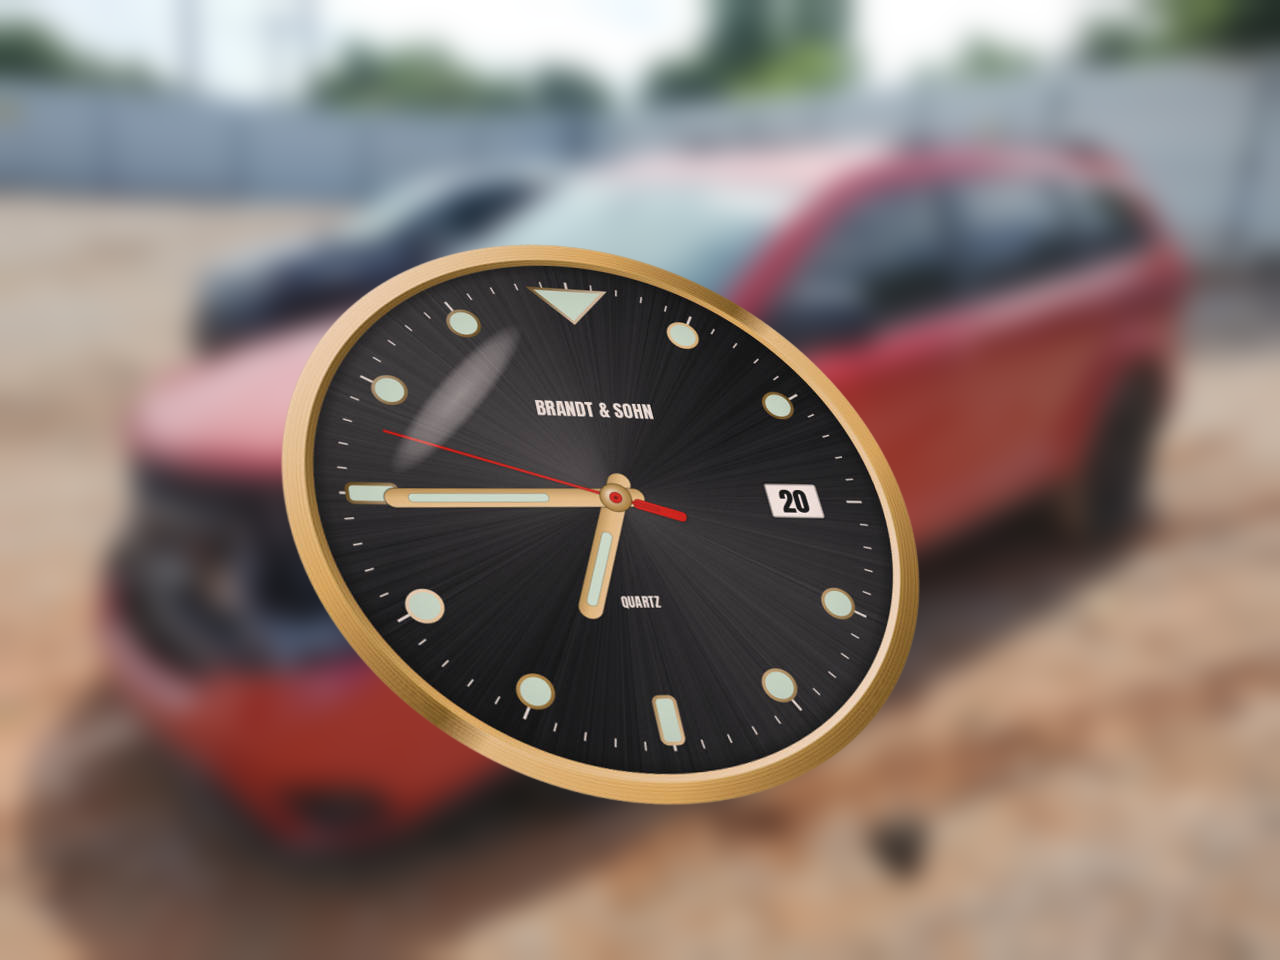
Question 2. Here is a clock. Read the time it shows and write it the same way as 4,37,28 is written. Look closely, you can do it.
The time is 6,44,48
